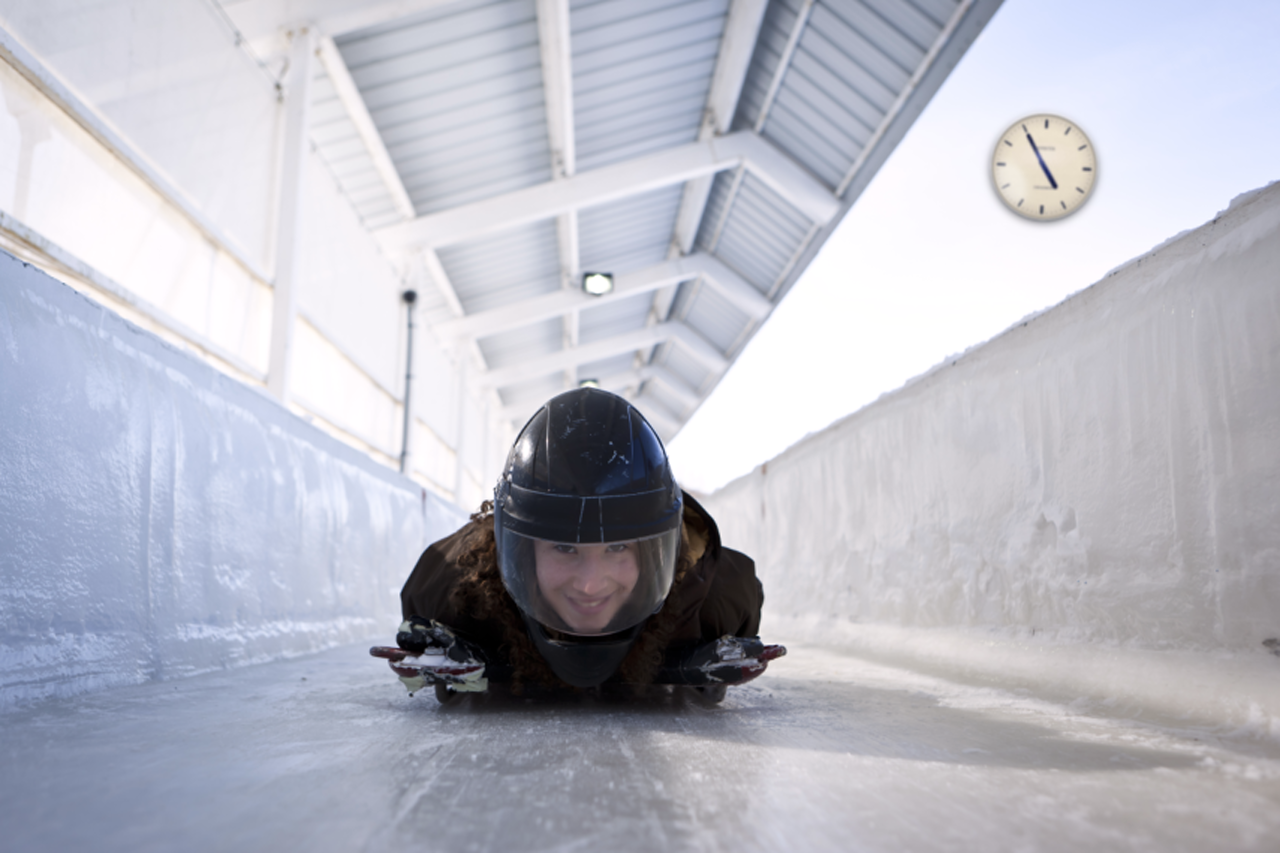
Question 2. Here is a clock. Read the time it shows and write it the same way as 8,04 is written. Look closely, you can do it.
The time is 4,55
